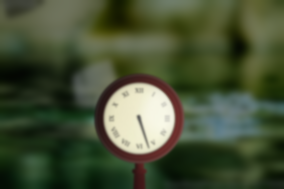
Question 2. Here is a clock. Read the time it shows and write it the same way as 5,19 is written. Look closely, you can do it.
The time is 5,27
